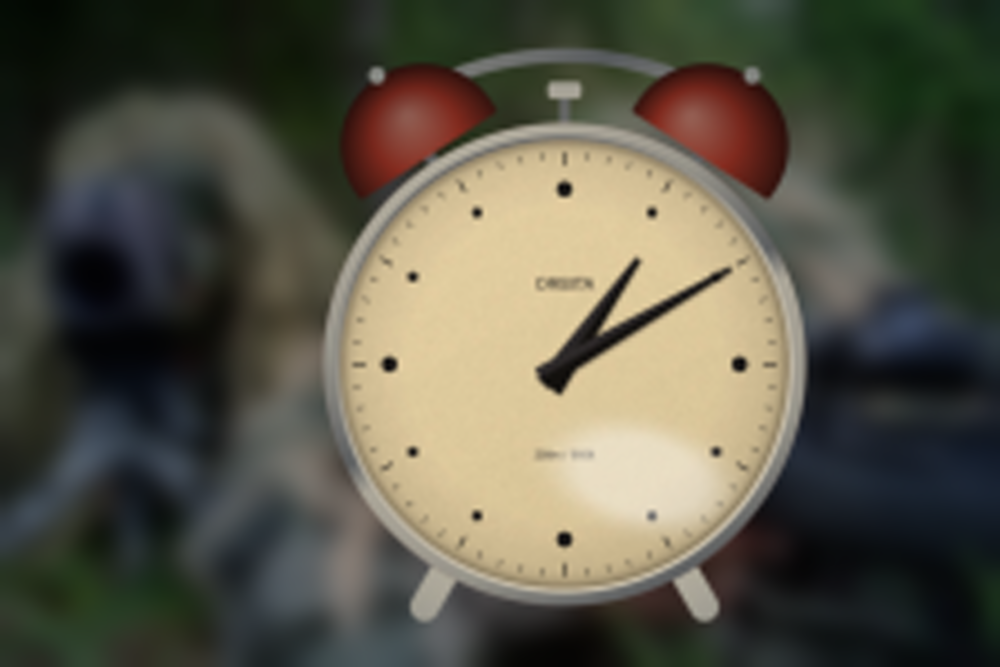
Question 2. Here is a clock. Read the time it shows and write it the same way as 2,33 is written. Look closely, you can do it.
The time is 1,10
